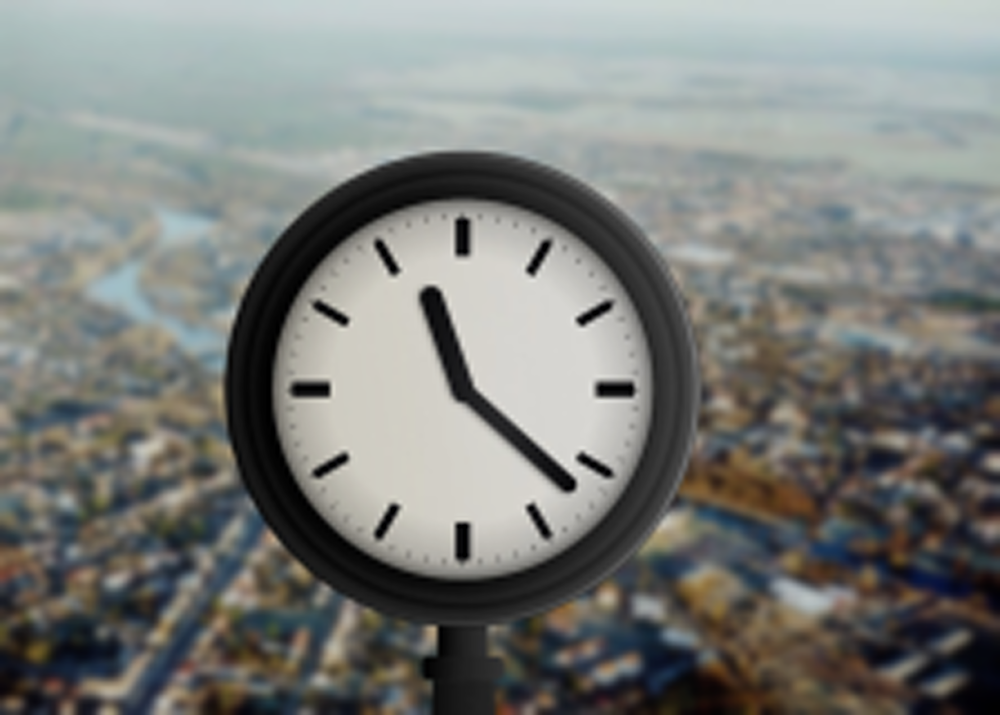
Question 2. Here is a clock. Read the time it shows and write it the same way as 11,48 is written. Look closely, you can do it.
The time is 11,22
